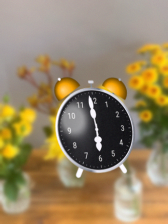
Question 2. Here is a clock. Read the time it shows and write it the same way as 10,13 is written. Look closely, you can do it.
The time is 5,59
